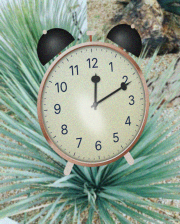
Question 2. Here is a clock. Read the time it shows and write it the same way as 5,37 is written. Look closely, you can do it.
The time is 12,11
